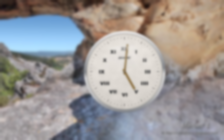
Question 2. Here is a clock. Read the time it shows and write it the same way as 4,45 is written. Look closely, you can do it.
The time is 5,01
